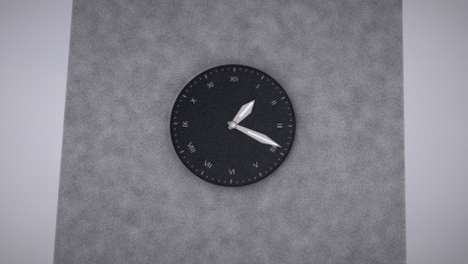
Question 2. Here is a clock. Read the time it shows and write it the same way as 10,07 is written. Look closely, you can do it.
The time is 1,19
